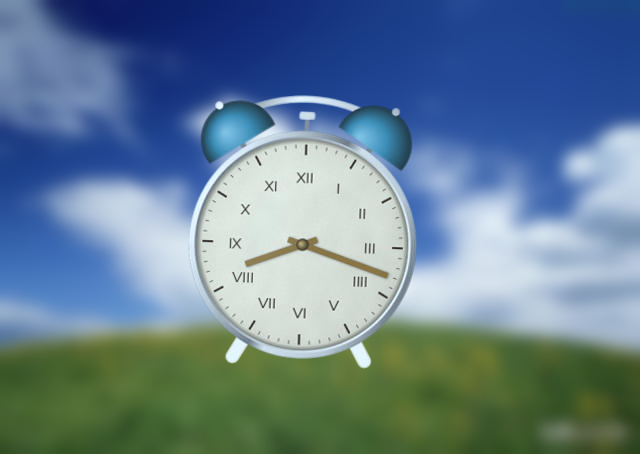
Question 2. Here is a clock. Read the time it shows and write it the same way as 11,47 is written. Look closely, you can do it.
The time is 8,18
